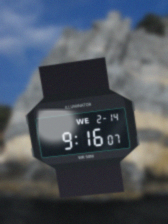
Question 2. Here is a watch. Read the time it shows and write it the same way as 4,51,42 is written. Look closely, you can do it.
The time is 9,16,07
